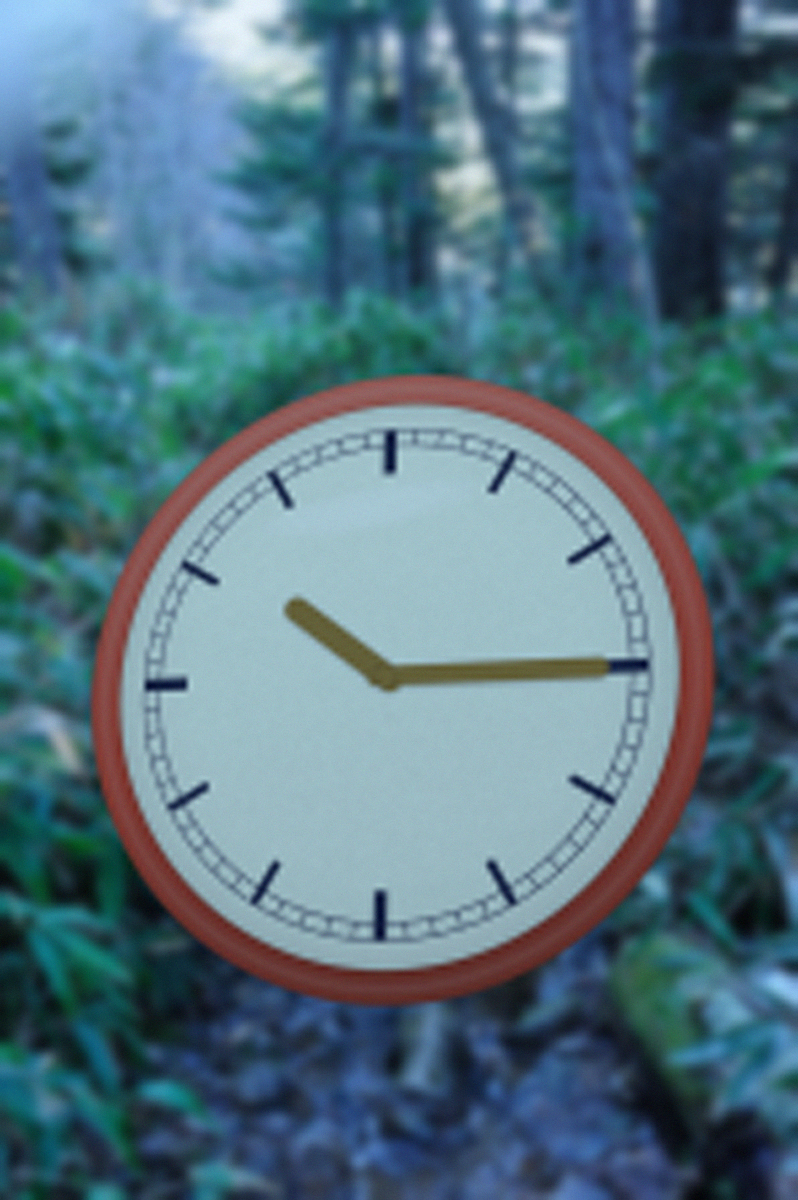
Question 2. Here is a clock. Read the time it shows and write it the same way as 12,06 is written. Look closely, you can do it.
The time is 10,15
